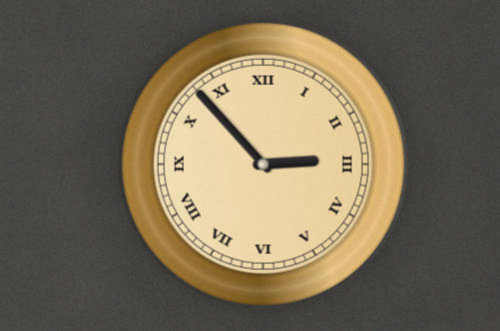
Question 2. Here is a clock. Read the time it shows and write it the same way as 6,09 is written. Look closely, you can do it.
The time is 2,53
